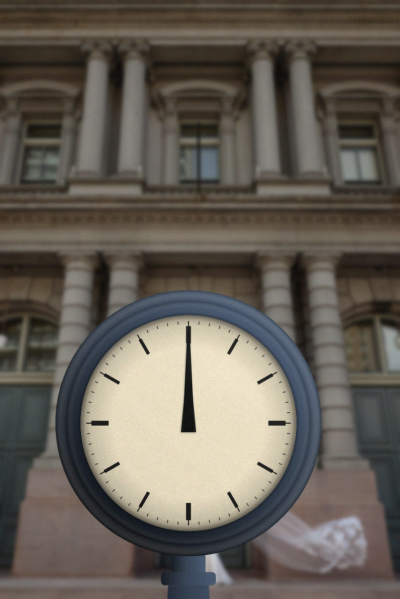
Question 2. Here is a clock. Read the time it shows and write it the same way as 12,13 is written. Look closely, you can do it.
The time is 12,00
